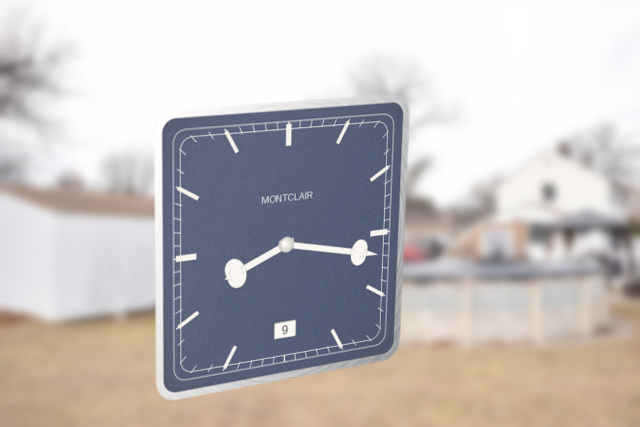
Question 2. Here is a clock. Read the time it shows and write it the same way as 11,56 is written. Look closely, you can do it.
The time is 8,17
